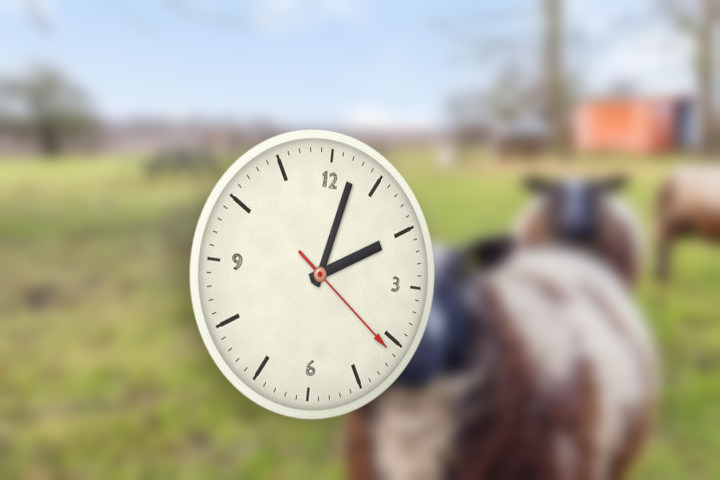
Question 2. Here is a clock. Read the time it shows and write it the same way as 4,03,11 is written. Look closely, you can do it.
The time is 2,02,21
